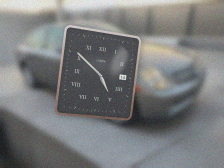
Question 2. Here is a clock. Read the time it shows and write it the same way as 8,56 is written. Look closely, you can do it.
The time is 4,51
